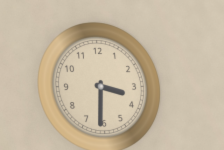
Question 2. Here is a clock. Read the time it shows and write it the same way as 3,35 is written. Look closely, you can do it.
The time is 3,31
